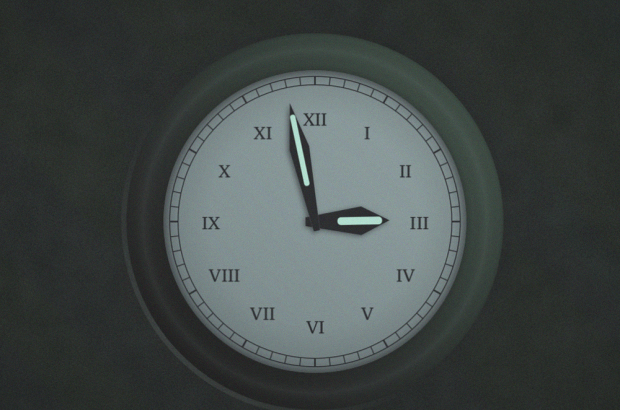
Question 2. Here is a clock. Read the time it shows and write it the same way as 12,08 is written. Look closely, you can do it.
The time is 2,58
